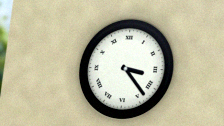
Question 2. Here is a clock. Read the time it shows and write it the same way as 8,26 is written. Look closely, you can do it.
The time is 3,23
